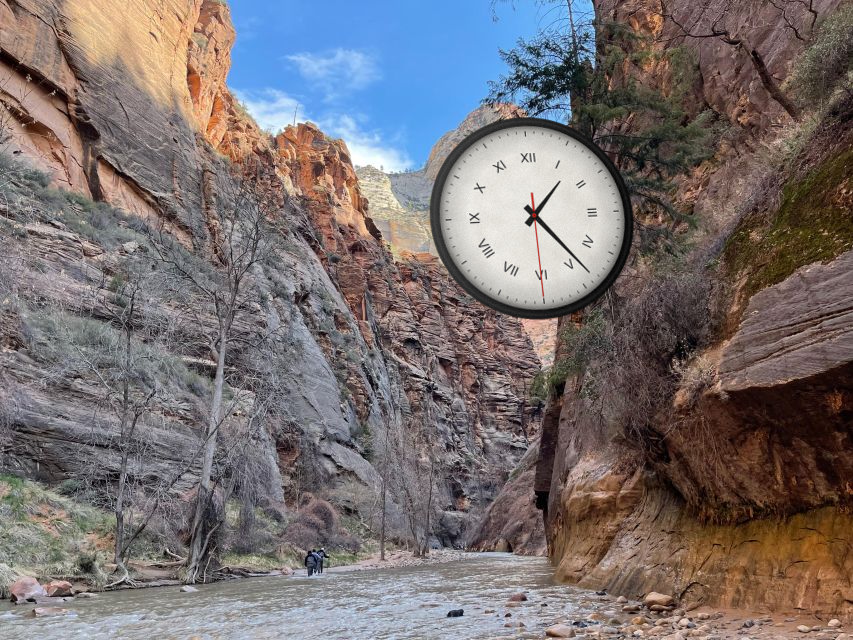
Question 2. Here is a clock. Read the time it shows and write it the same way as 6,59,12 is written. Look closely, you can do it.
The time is 1,23,30
